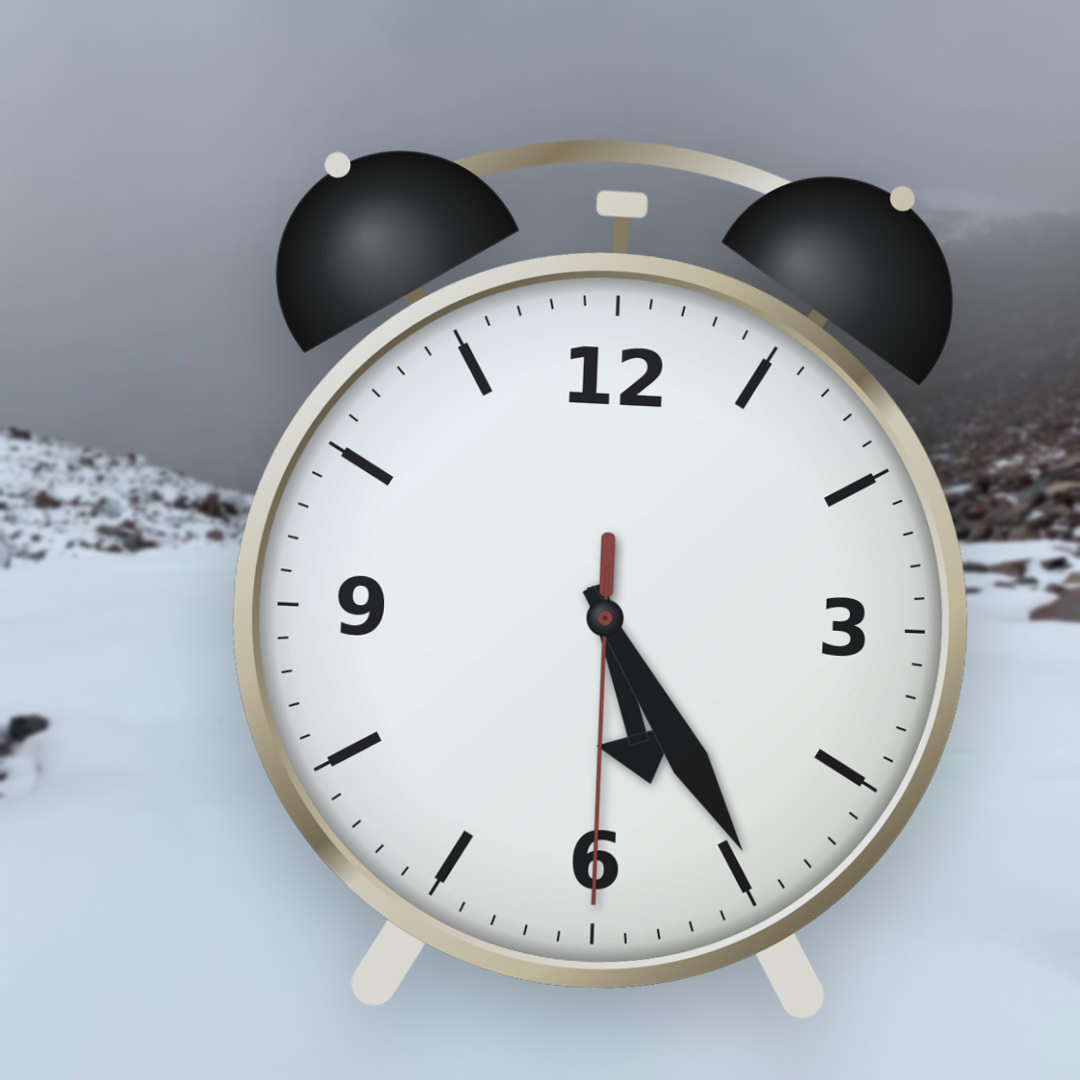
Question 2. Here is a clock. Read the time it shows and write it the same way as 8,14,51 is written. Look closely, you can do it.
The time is 5,24,30
